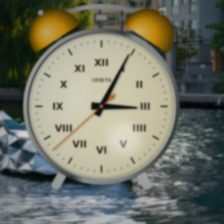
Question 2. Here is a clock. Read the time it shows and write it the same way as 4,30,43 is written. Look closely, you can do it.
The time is 3,04,38
